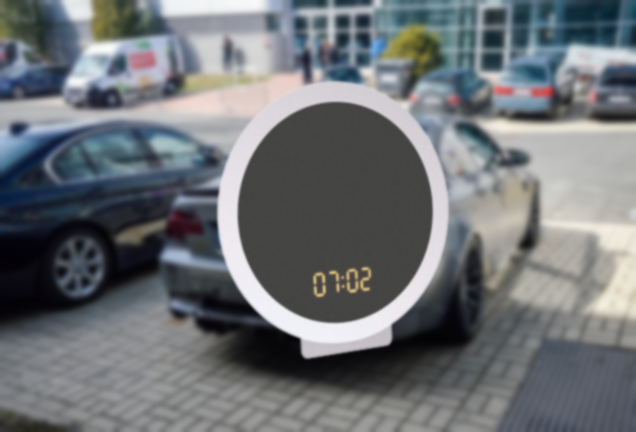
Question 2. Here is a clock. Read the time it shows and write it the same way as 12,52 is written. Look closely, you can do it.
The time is 7,02
